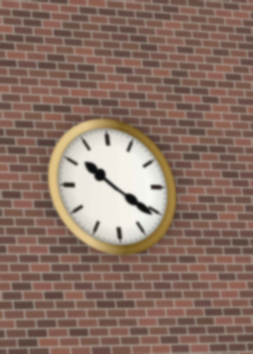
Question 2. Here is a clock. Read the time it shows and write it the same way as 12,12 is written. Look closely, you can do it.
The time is 10,21
